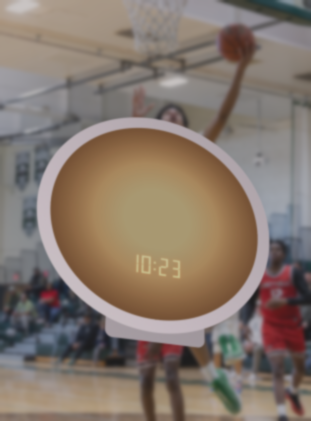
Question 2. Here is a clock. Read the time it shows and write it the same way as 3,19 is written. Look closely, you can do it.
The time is 10,23
